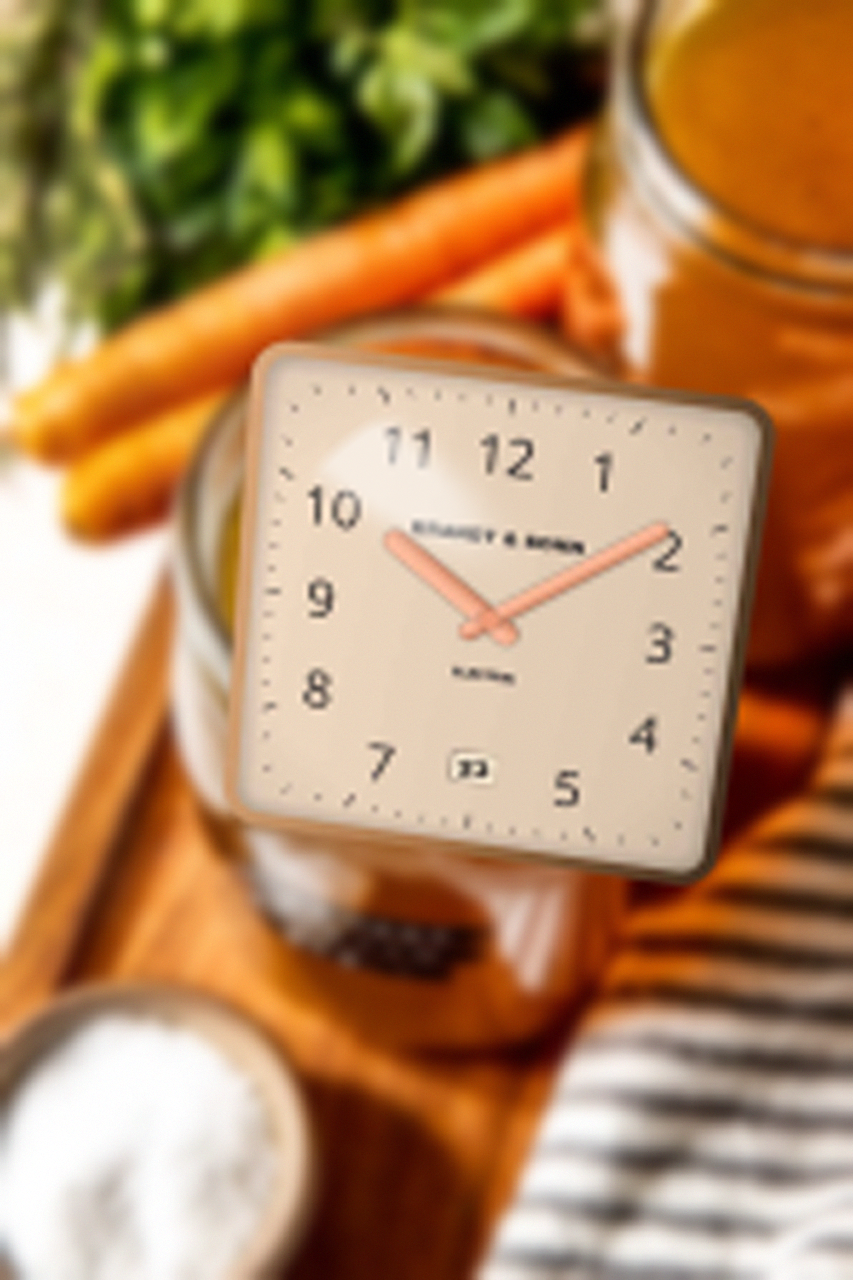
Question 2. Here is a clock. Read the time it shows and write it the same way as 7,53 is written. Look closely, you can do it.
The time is 10,09
